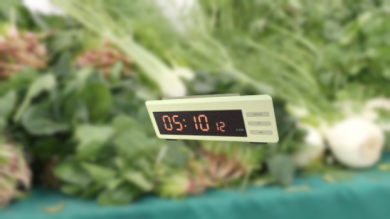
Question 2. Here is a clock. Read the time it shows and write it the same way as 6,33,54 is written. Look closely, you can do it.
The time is 5,10,12
